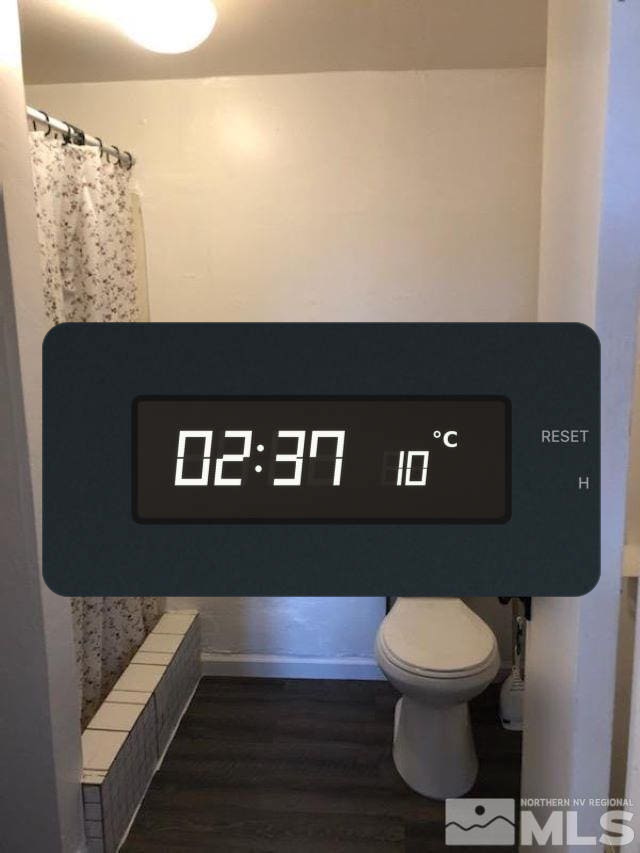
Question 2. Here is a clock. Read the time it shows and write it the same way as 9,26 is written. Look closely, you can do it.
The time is 2,37
